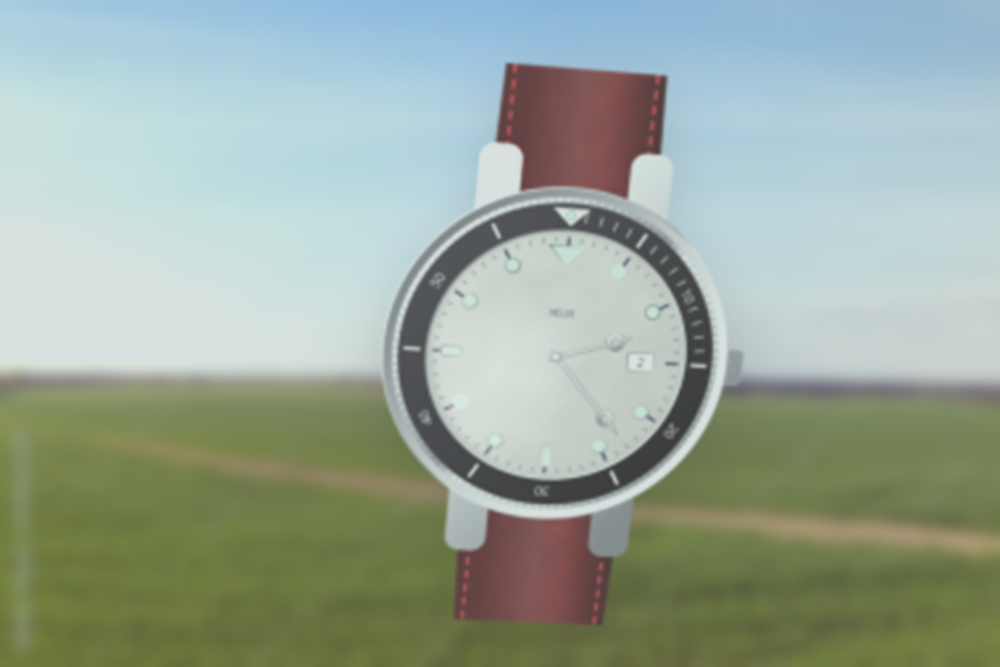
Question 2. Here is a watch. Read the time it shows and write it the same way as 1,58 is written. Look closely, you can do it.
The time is 2,23
